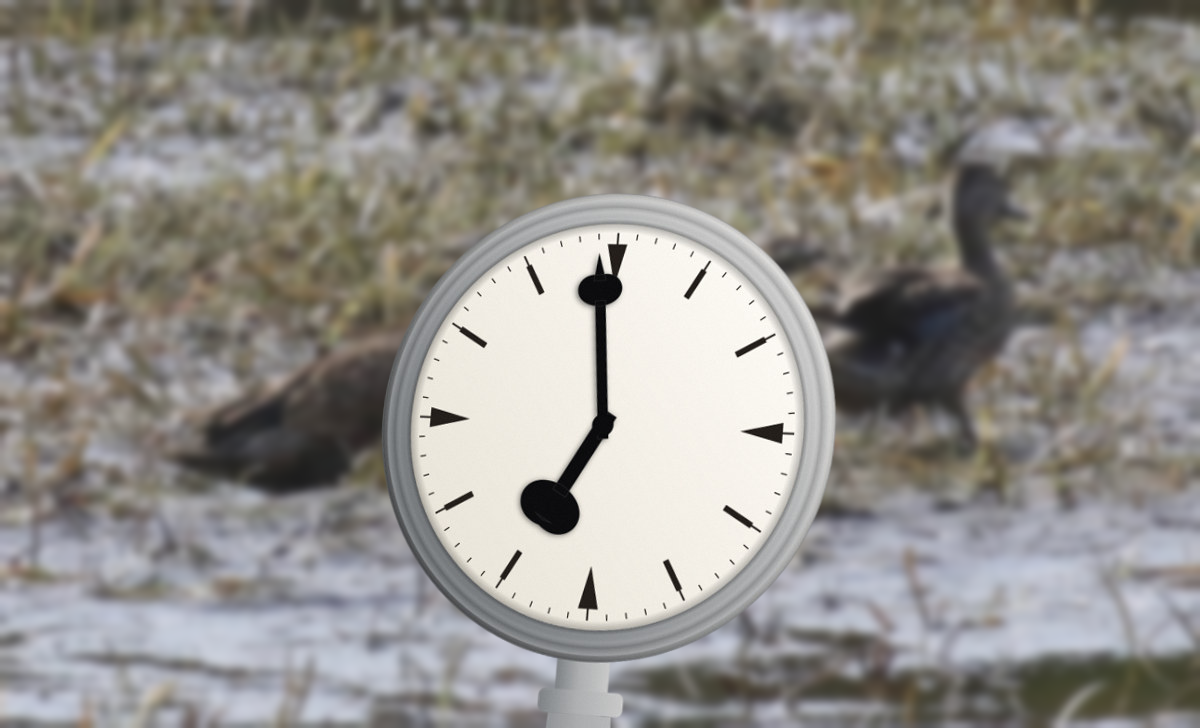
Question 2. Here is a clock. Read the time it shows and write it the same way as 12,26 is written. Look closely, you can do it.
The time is 6,59
